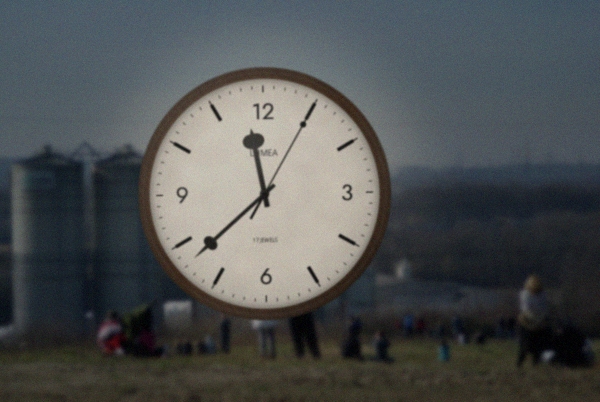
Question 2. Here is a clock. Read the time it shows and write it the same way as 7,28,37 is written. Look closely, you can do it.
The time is 11,38,05
